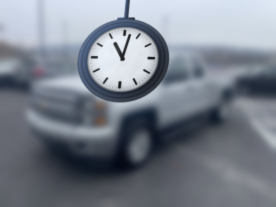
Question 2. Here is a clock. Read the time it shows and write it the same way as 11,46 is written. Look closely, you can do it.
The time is 11,02
